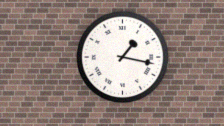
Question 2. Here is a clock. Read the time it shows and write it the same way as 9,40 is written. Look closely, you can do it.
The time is 1,17
